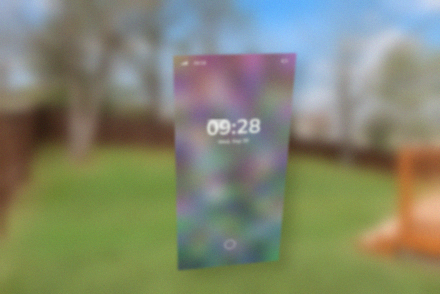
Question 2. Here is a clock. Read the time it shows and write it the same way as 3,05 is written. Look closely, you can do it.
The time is 9,28
